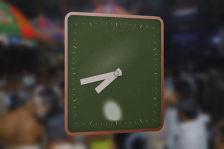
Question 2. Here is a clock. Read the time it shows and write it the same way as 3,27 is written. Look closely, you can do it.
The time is 7,43
